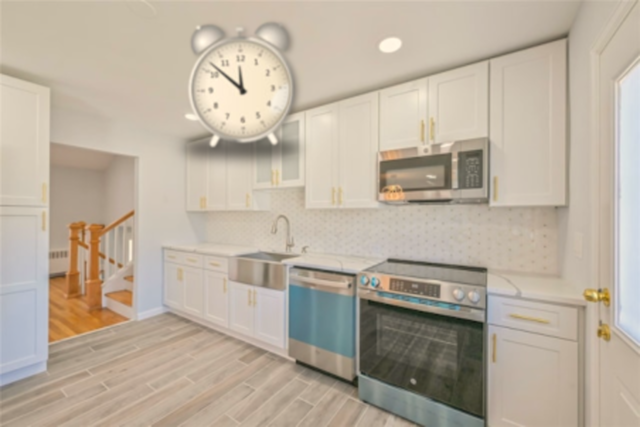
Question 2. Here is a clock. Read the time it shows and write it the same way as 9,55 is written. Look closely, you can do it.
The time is 11,52
